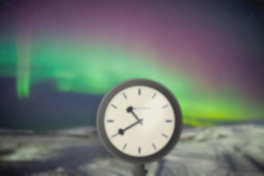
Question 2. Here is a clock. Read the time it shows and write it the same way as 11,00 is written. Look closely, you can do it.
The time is 10,40
